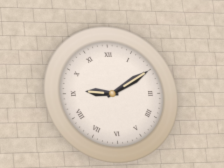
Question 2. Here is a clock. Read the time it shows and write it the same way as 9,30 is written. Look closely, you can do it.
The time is 9,10
